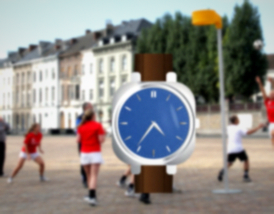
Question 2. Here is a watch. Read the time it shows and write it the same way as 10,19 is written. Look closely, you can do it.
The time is 4,36
